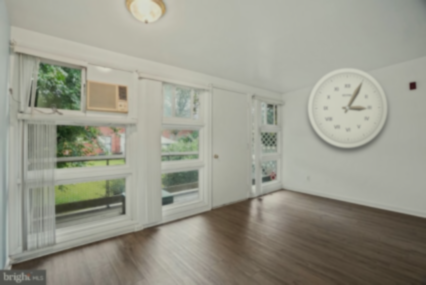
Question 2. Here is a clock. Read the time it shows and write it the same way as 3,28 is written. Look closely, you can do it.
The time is 3,05
